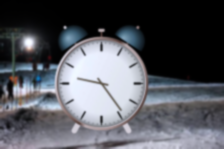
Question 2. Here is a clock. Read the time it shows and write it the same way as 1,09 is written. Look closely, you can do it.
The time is 9,24
